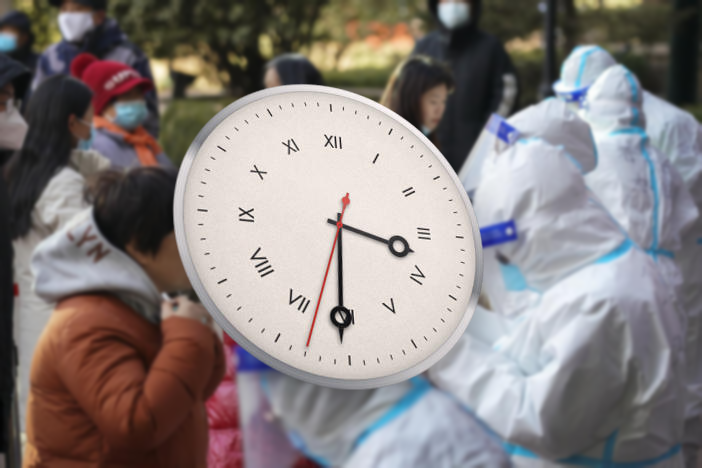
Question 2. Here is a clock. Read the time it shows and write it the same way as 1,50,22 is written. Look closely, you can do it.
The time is 3,30,33
